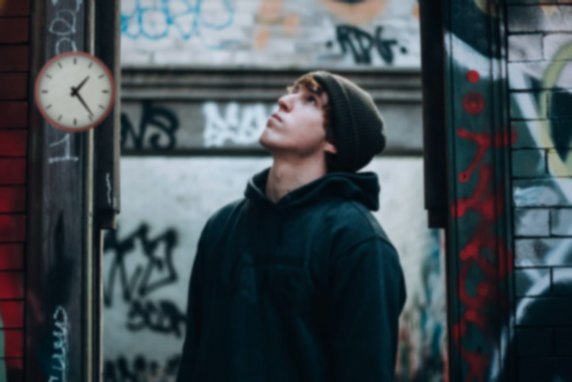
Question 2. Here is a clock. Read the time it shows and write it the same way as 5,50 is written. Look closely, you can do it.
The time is 1,24
